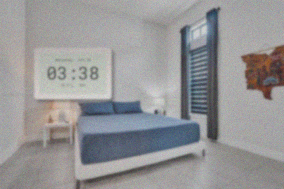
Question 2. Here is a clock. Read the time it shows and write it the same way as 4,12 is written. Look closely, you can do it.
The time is 3,38
